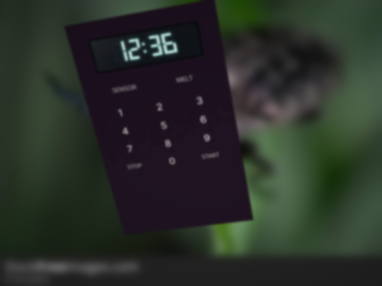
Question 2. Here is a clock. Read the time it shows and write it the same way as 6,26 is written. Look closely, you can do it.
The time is 12,36
